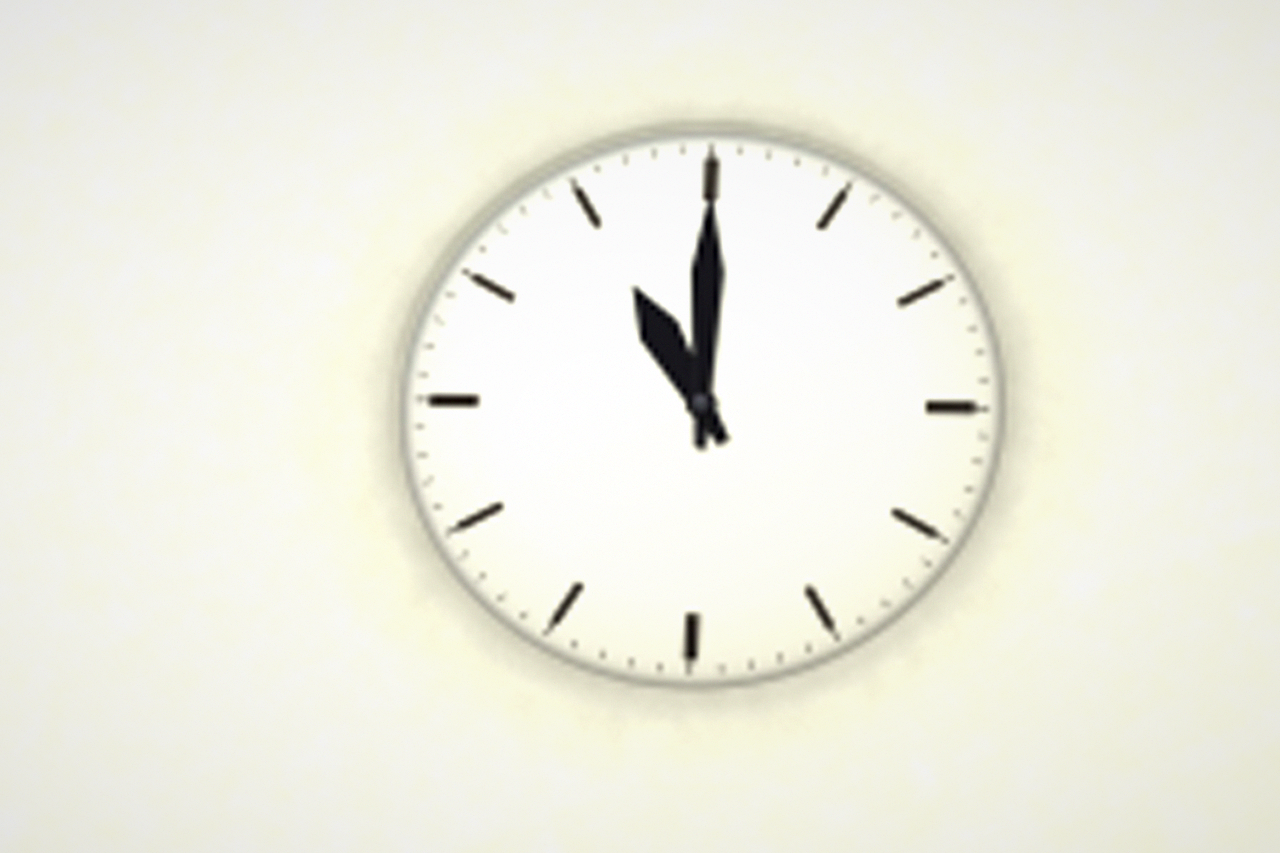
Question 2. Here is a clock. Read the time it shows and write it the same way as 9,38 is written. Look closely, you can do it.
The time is 11,00
